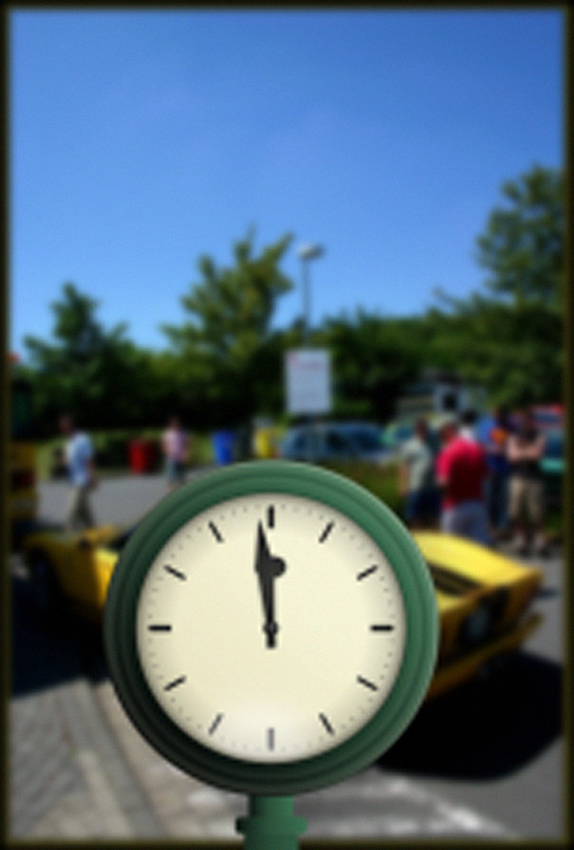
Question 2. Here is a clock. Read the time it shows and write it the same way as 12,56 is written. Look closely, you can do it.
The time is 11,59
